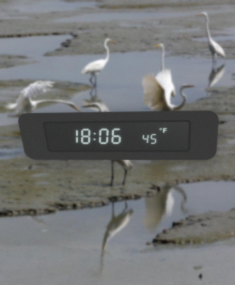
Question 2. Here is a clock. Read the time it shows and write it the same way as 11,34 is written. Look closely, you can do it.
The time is 18,06
